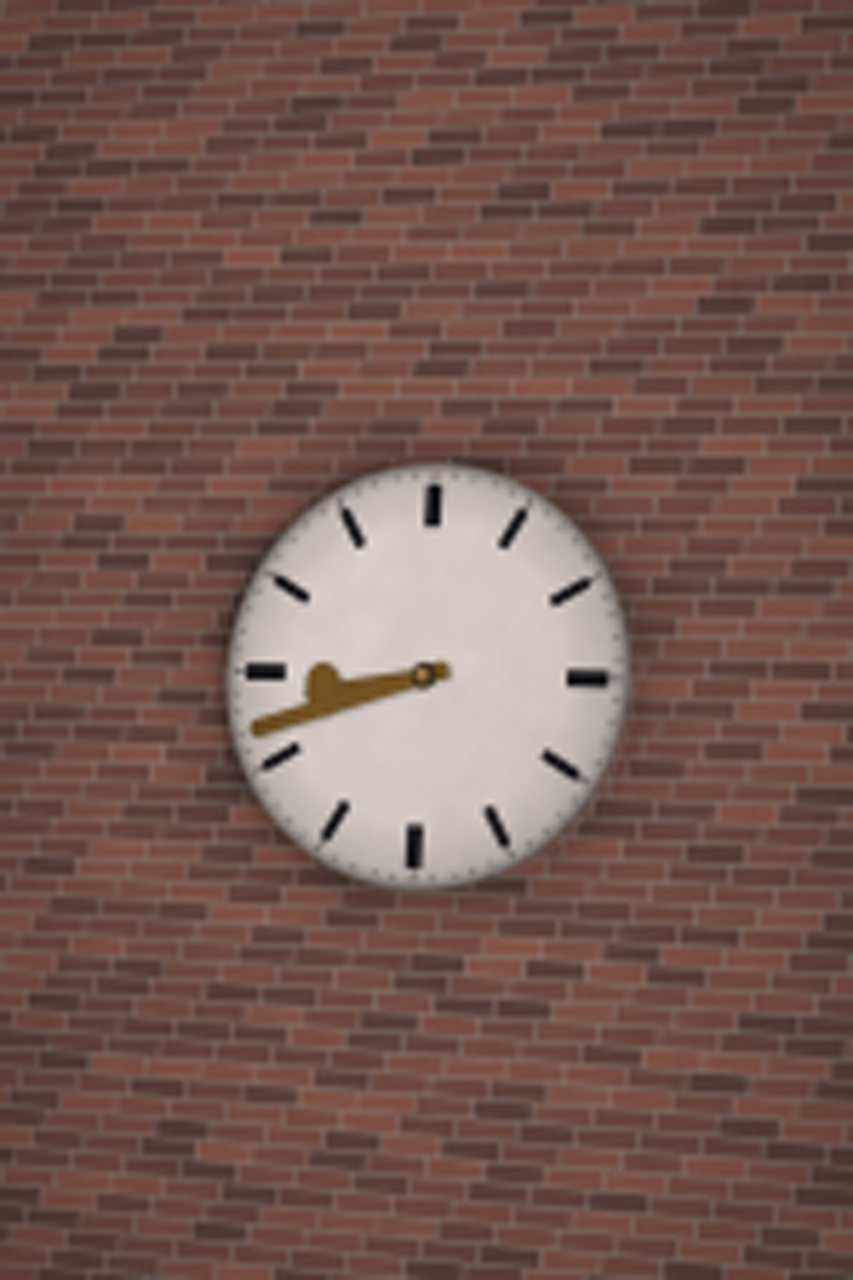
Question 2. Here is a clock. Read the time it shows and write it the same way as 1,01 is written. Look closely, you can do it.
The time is 8,42
